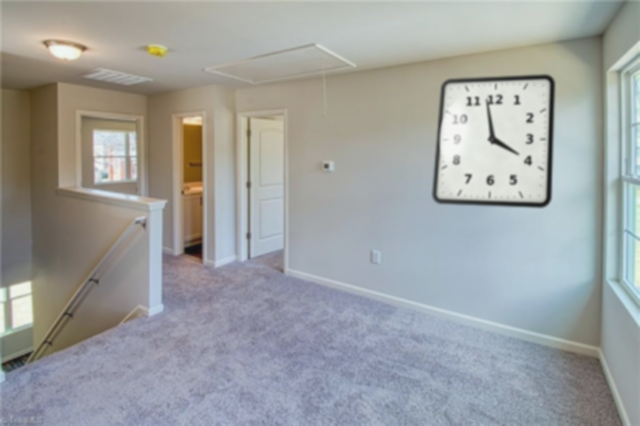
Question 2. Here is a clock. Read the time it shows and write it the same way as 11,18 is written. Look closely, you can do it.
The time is 3,58
